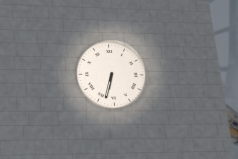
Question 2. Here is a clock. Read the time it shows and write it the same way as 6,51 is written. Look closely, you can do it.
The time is 6,33
